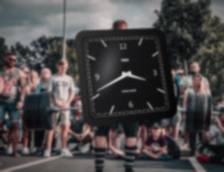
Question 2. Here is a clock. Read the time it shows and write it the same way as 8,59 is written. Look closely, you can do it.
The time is 3,41
